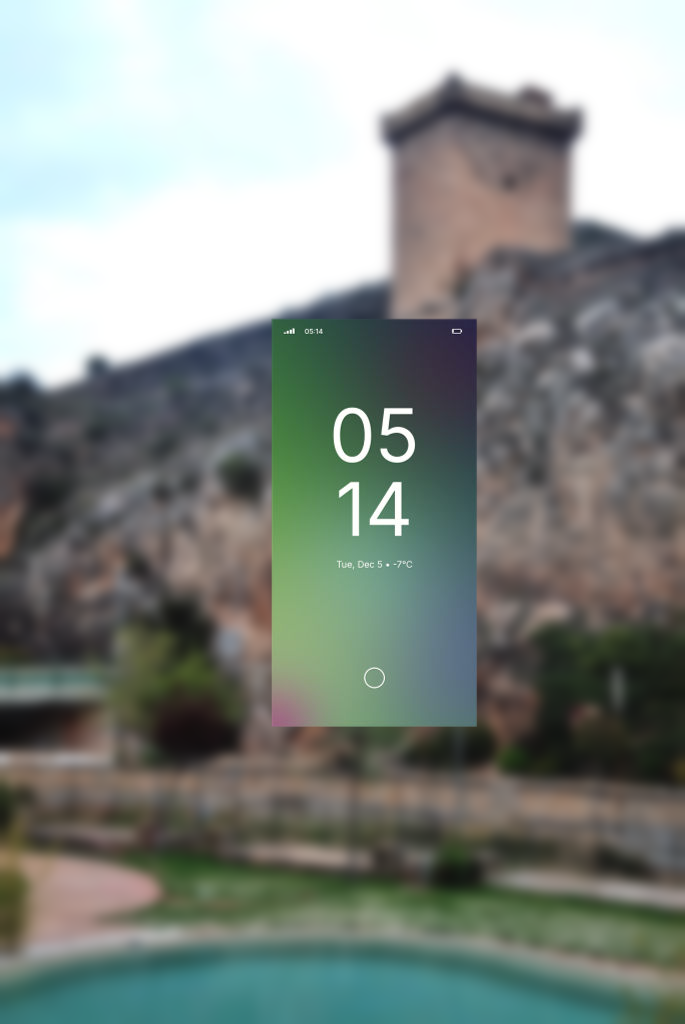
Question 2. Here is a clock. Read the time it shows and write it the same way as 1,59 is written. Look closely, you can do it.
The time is 5,14
